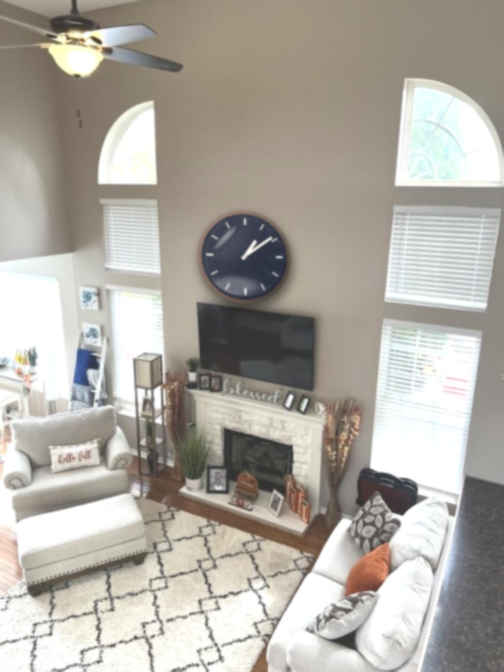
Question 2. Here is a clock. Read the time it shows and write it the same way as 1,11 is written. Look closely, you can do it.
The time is 1,09
